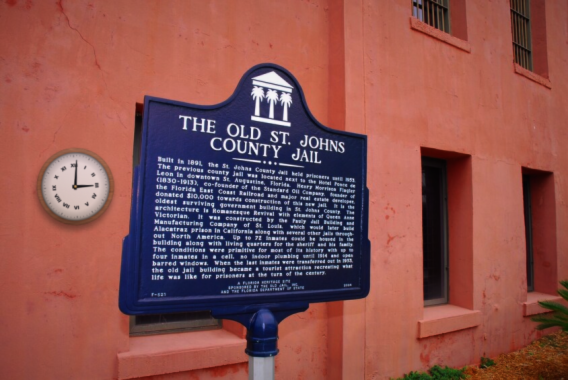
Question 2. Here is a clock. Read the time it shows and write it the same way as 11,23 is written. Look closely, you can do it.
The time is 3,01
